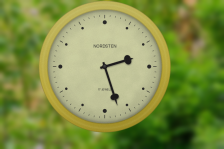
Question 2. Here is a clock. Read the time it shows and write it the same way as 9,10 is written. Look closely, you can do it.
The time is 2,27
